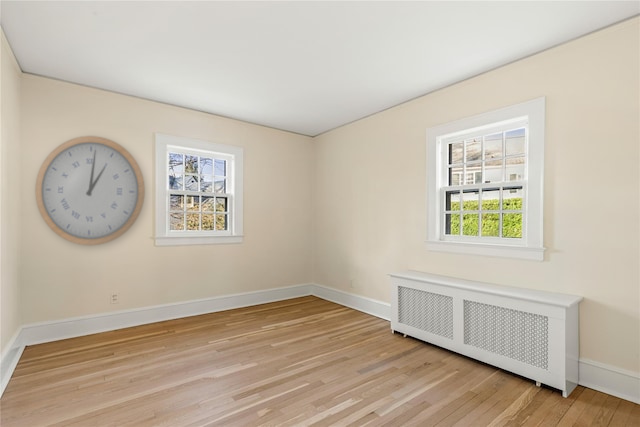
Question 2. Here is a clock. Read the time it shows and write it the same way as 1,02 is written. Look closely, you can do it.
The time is 1,01
